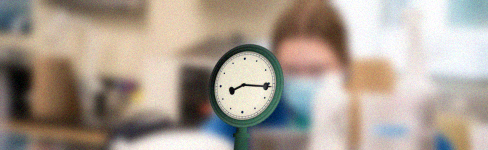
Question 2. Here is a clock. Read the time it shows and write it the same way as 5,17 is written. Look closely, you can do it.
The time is 8,16
